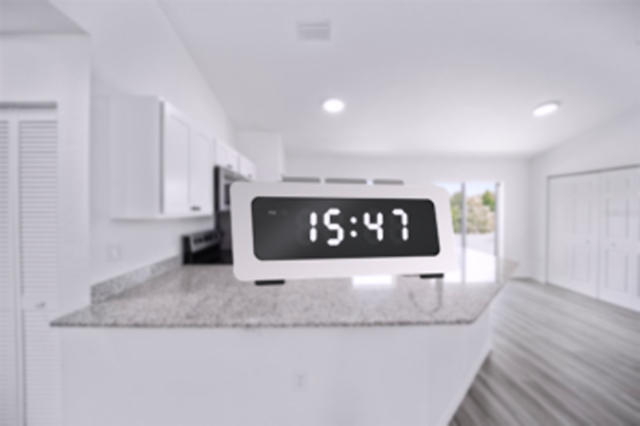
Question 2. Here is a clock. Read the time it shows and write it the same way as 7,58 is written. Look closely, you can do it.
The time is 15,47
